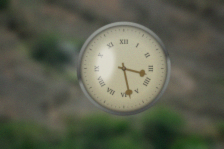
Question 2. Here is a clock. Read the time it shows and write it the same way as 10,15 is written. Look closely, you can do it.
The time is 3,28
